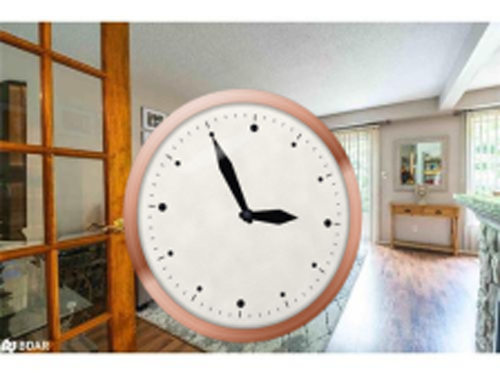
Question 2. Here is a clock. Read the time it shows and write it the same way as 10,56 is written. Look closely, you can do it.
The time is 2,55
